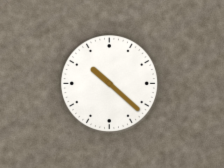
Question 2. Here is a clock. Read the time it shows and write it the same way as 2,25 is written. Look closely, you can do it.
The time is 10,22
